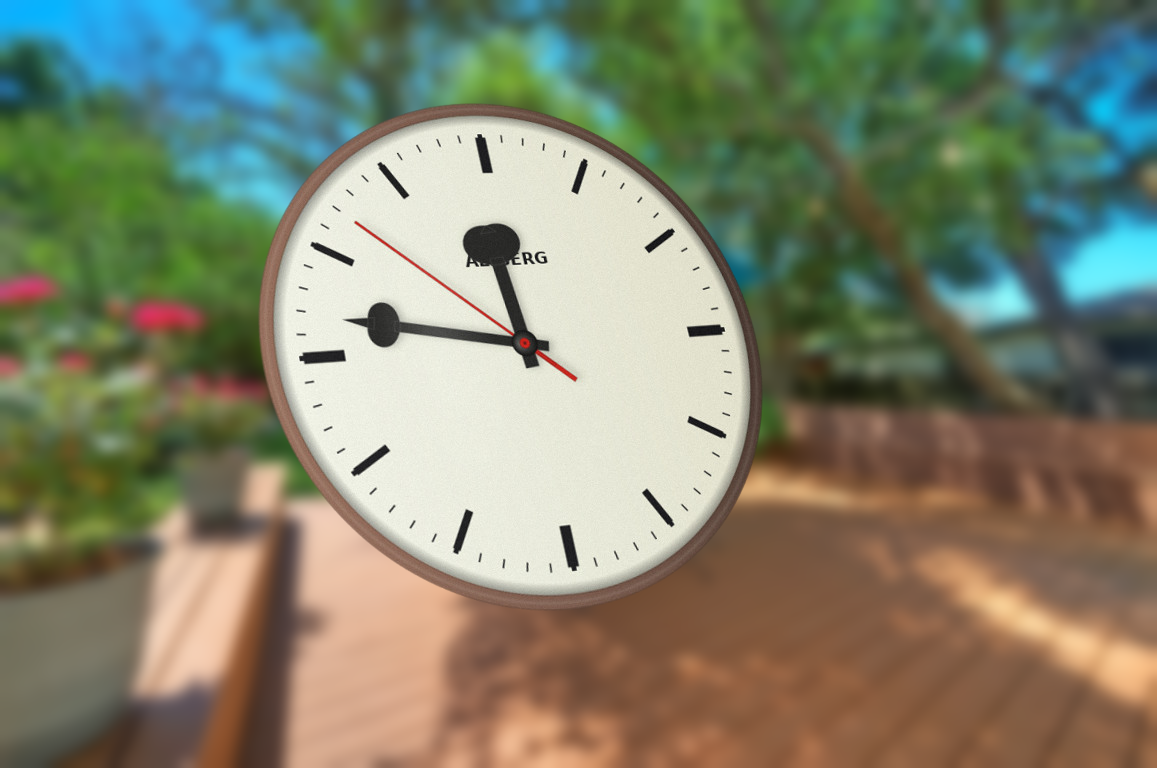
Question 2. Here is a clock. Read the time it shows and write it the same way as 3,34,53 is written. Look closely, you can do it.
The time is 11,46,52
